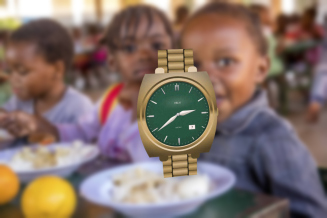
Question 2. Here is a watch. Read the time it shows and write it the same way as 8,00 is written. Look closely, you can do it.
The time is 2,39
